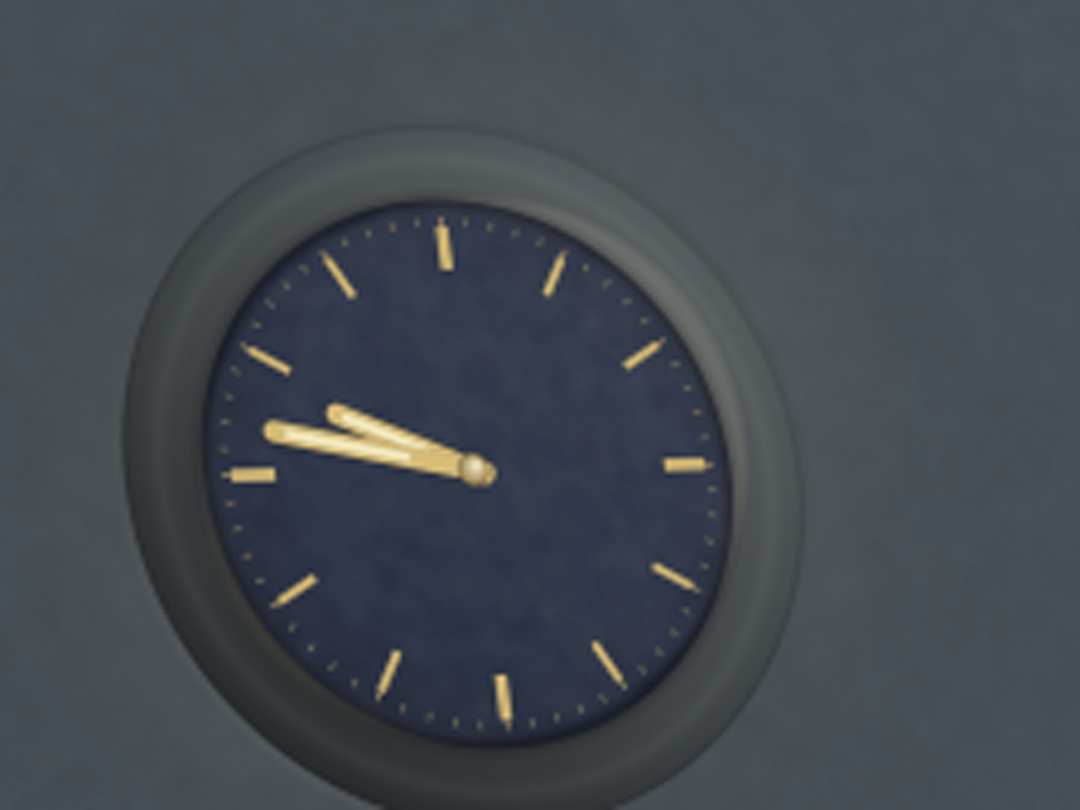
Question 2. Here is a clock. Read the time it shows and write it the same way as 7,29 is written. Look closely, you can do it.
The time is 9,47
